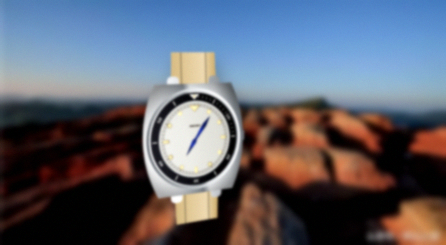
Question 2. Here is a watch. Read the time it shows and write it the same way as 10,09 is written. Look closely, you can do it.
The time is 7,06
